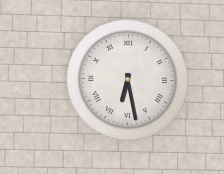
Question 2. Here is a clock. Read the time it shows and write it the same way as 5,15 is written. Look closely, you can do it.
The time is 6,28
